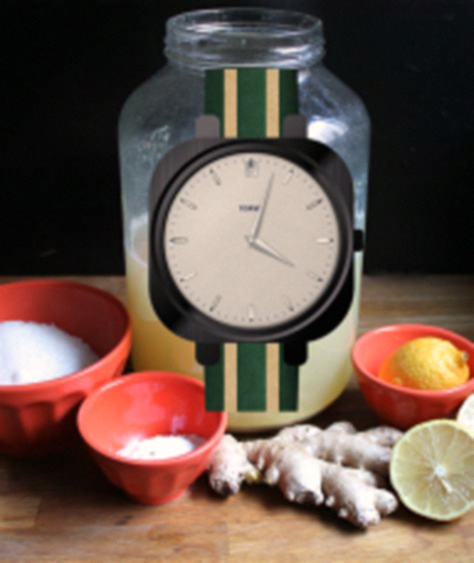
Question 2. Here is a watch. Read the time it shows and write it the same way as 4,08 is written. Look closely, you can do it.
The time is 4,03
